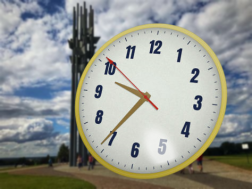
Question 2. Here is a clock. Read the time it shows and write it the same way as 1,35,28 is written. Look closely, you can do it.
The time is 9,35,51
